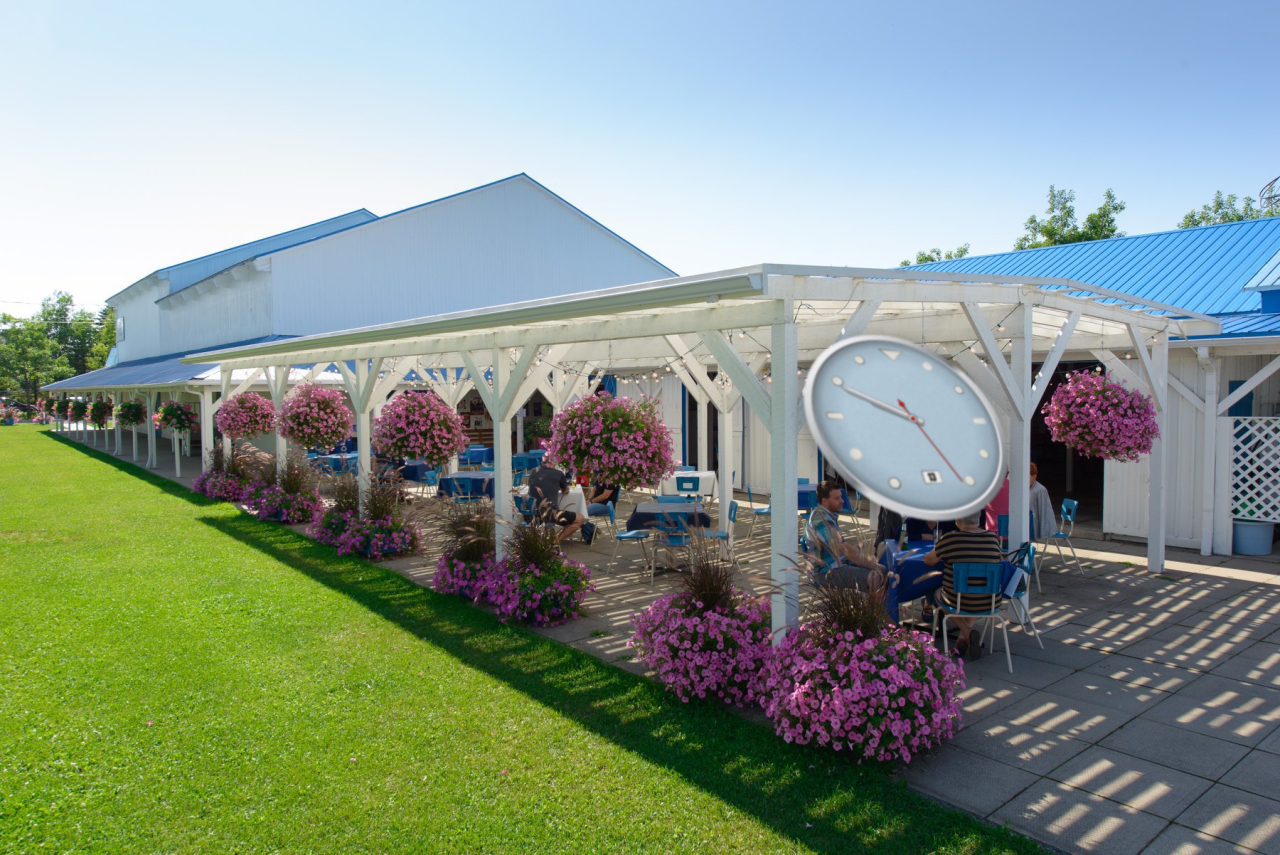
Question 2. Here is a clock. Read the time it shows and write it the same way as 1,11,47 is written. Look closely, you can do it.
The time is 9,49,26
